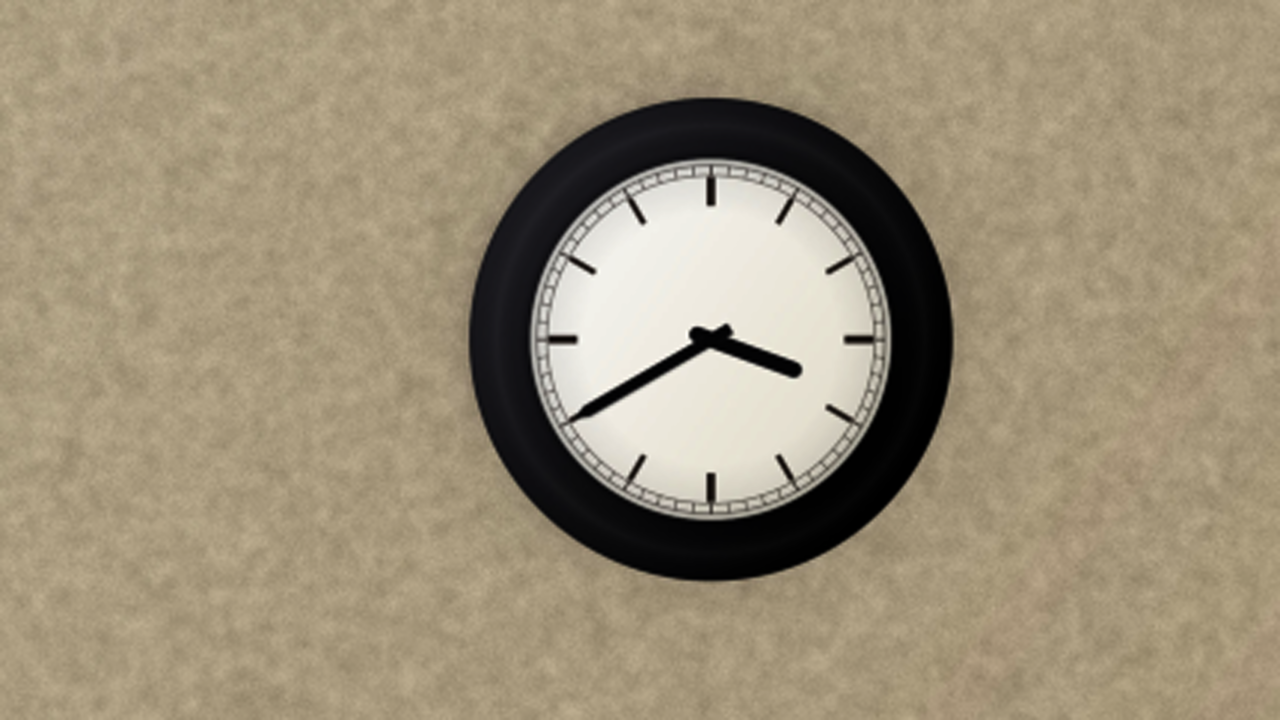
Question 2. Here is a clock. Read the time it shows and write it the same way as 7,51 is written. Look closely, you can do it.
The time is 3,40
